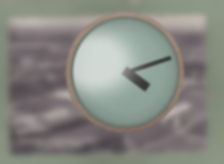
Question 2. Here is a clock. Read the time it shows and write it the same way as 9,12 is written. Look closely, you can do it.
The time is 4,12
